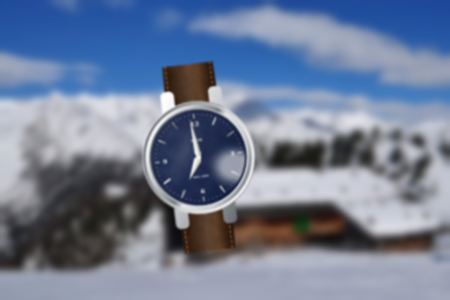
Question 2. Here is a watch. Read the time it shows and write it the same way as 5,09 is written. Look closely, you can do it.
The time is 6,59
